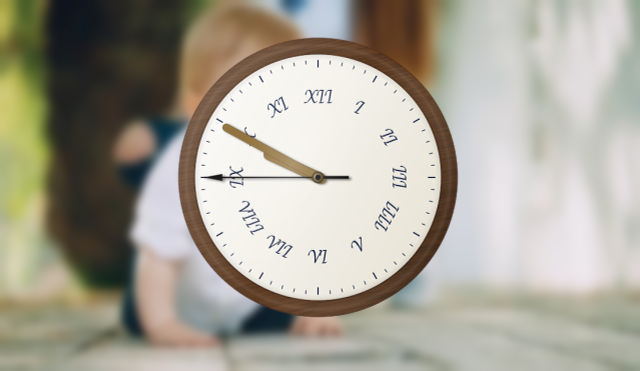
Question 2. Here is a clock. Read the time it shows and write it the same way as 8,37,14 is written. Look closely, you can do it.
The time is 9,49,45
